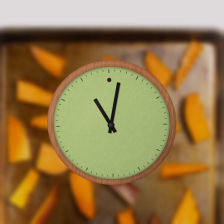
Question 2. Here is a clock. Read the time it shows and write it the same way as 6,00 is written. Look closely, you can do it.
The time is 11,02
